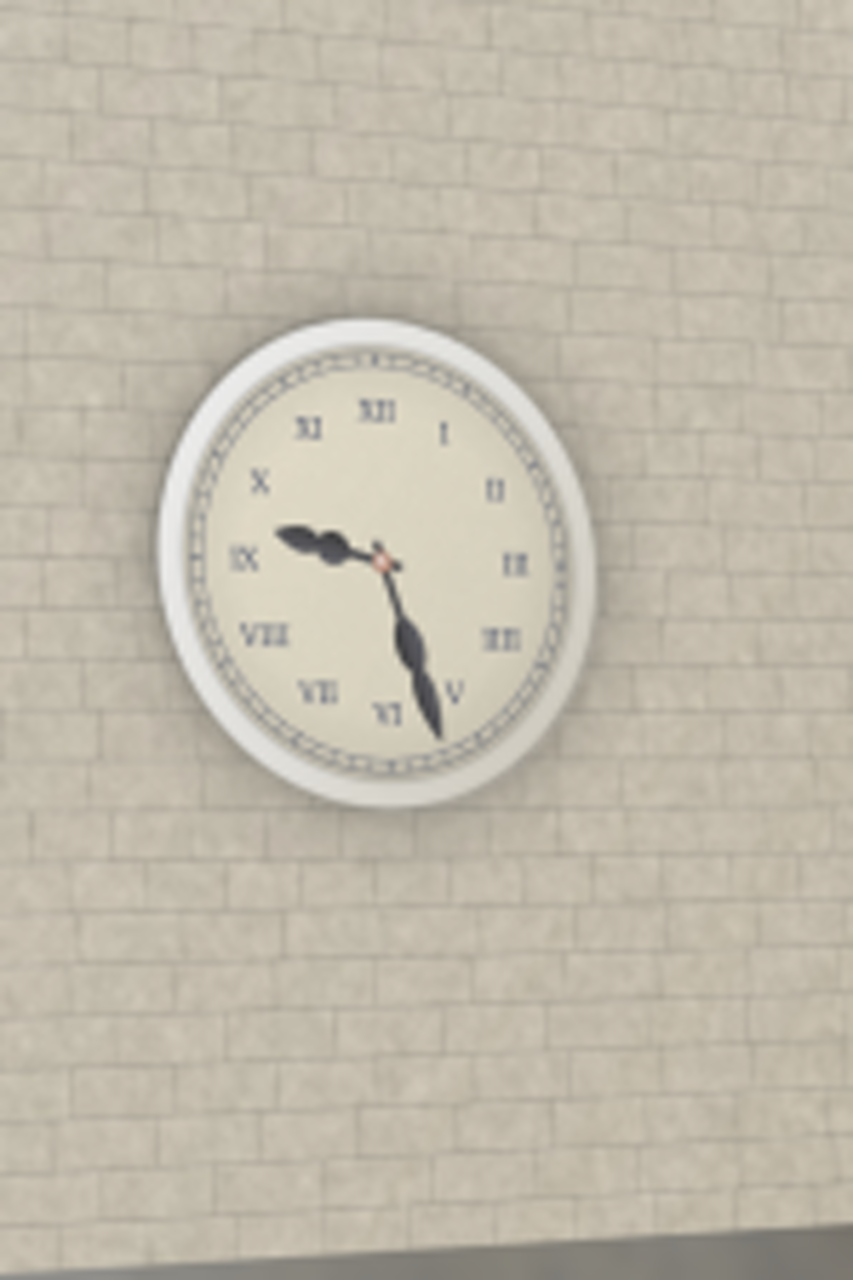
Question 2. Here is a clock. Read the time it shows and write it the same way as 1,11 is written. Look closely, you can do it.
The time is 9,27
